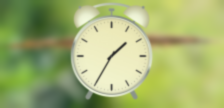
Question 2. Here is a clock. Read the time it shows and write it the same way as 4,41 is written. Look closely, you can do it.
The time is 1,35
